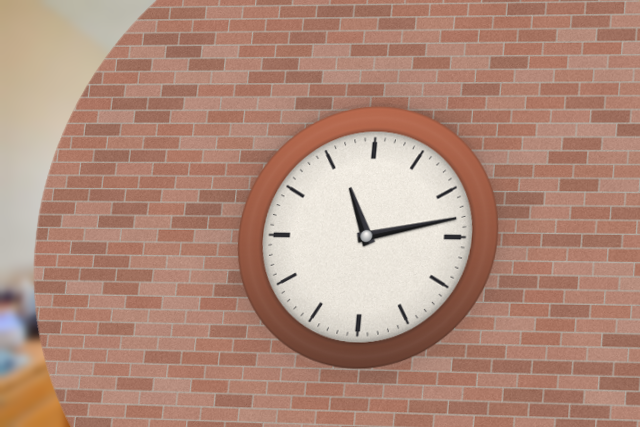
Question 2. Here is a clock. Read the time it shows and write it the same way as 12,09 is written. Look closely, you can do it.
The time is 11,13
